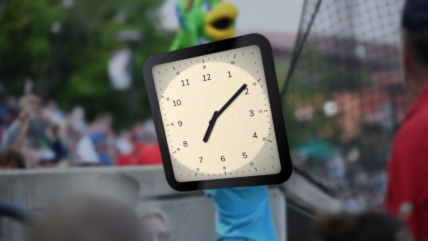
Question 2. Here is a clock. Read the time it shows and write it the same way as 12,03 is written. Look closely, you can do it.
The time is 7,09
